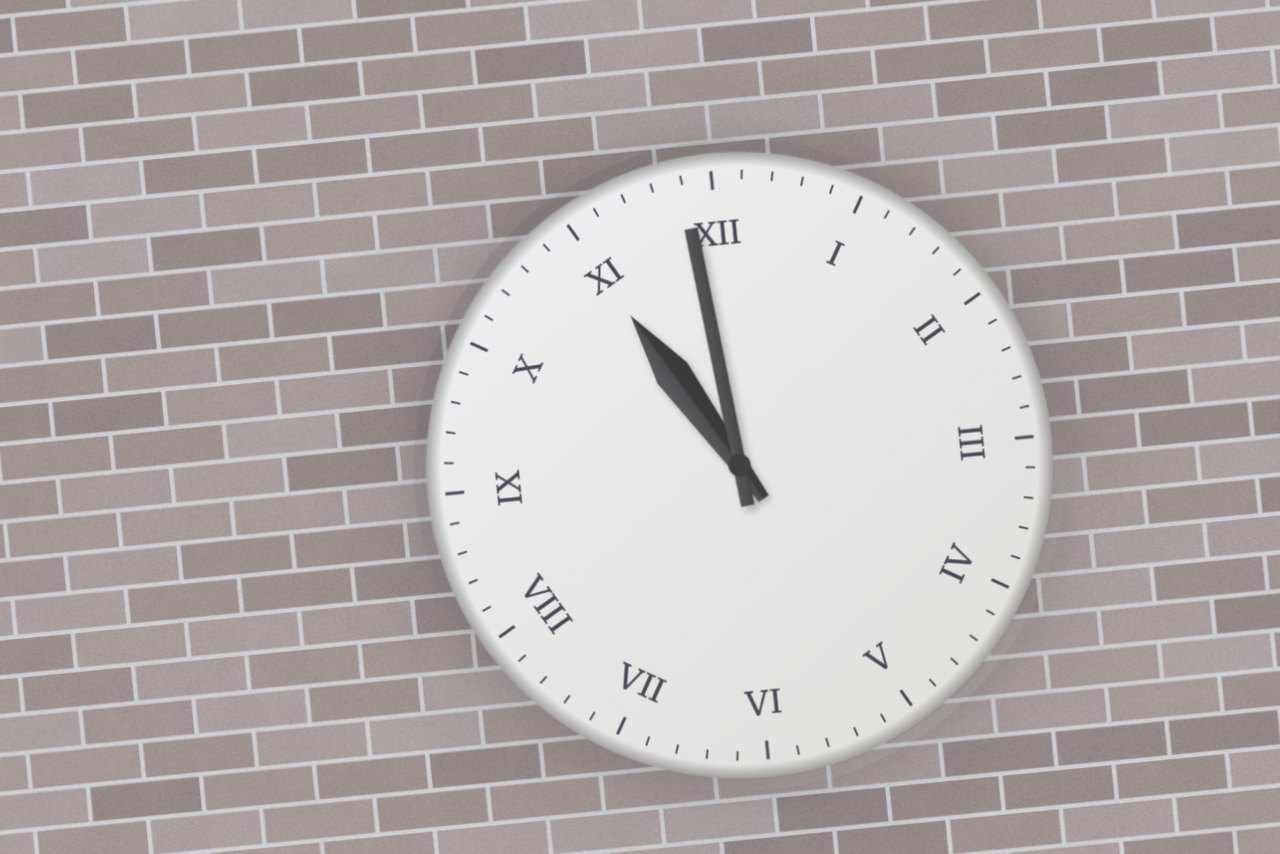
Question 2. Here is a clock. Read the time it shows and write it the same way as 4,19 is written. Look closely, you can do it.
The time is 10,59
